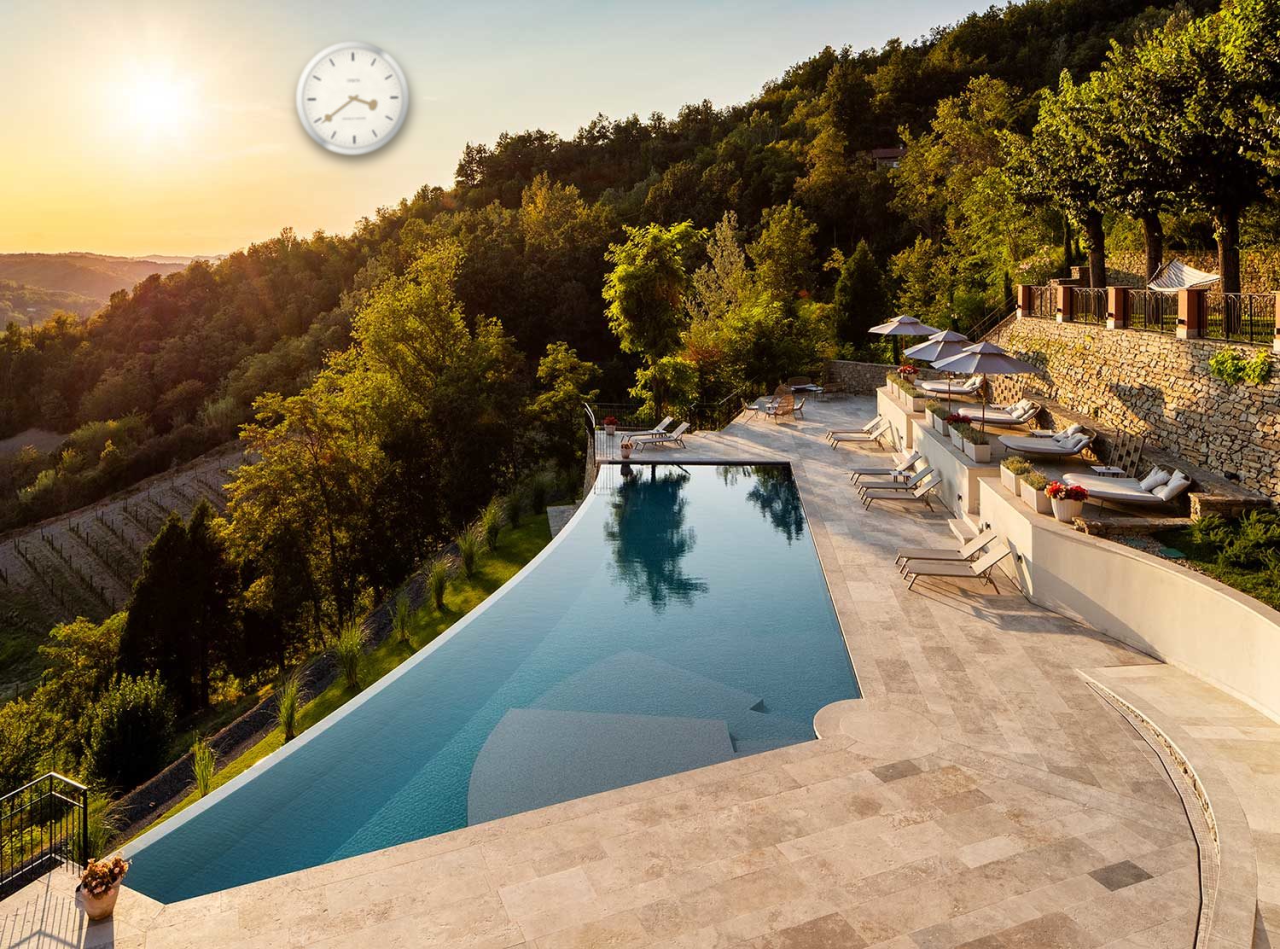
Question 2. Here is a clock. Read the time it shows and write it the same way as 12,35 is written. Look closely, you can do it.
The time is 3,39
